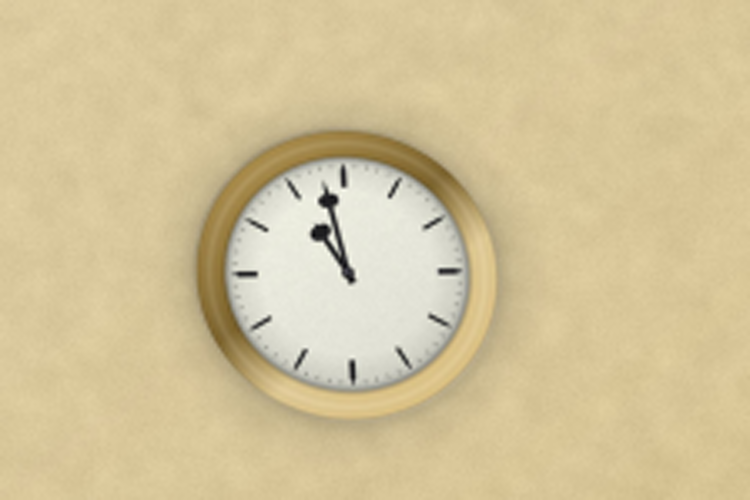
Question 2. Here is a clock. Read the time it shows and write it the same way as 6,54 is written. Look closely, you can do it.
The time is 10,58
